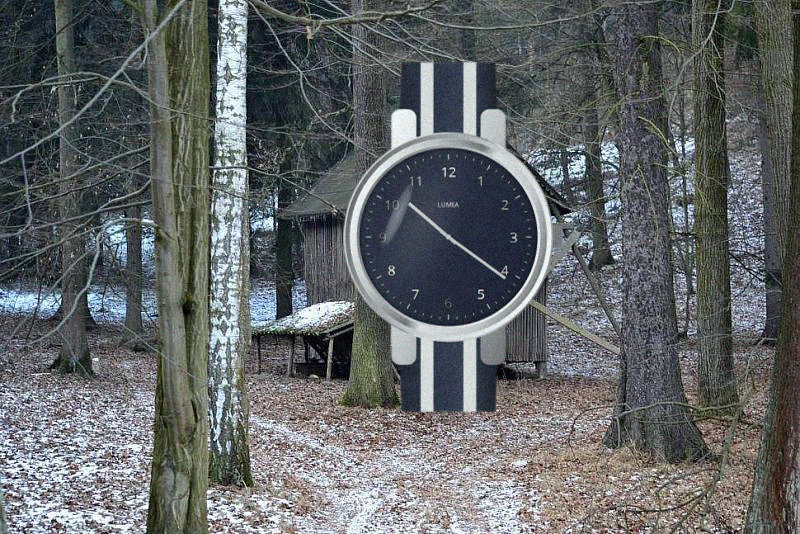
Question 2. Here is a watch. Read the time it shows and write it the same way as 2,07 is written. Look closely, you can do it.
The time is 10,21
